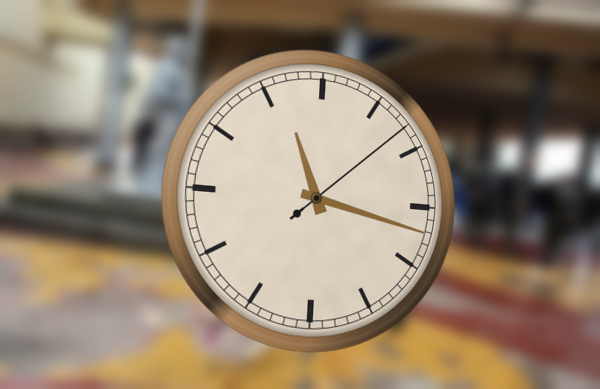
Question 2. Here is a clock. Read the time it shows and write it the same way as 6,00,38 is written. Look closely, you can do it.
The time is 11,17,08
